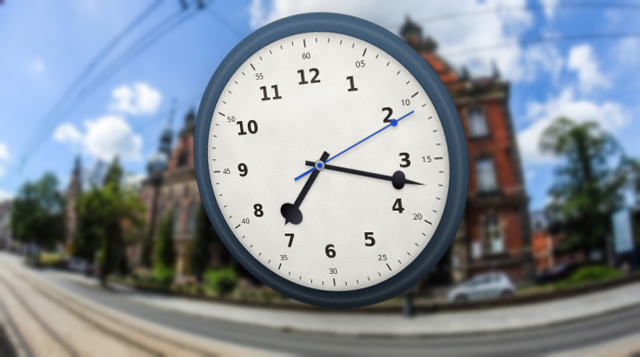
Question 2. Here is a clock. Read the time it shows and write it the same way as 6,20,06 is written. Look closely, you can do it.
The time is 7,17,11
